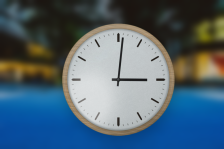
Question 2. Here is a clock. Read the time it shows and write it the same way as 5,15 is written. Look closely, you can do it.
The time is 3,01
